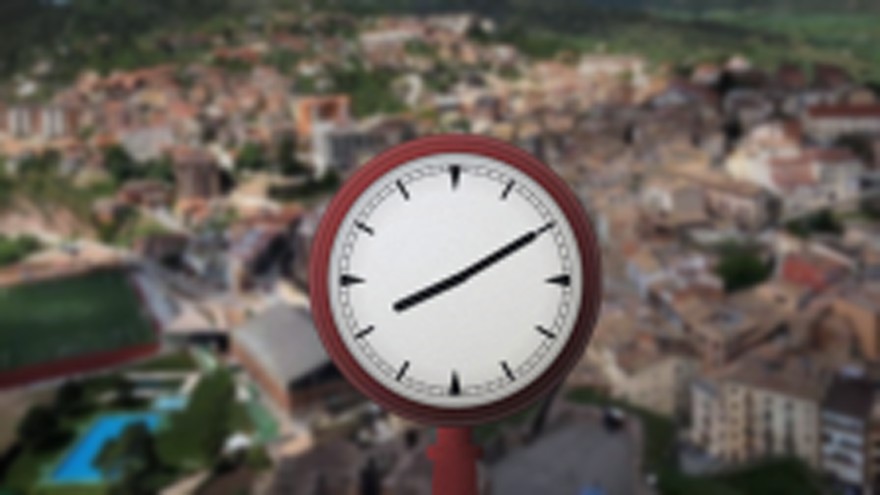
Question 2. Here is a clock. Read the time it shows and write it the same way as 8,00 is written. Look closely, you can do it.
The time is 8,10
